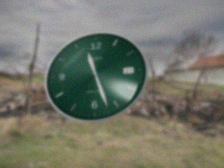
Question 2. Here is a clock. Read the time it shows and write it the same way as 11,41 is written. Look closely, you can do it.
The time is 11,27
